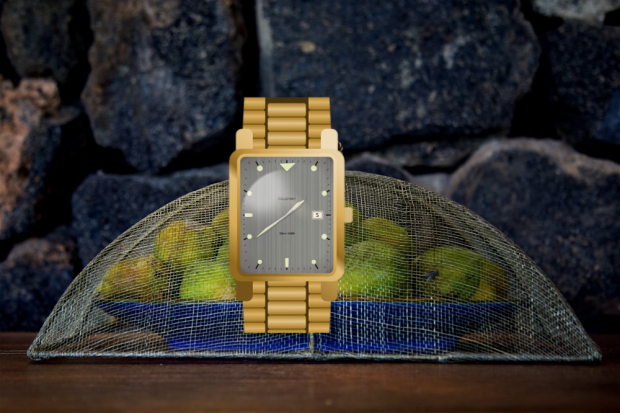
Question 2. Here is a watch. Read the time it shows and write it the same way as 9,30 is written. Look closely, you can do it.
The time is 1,39
